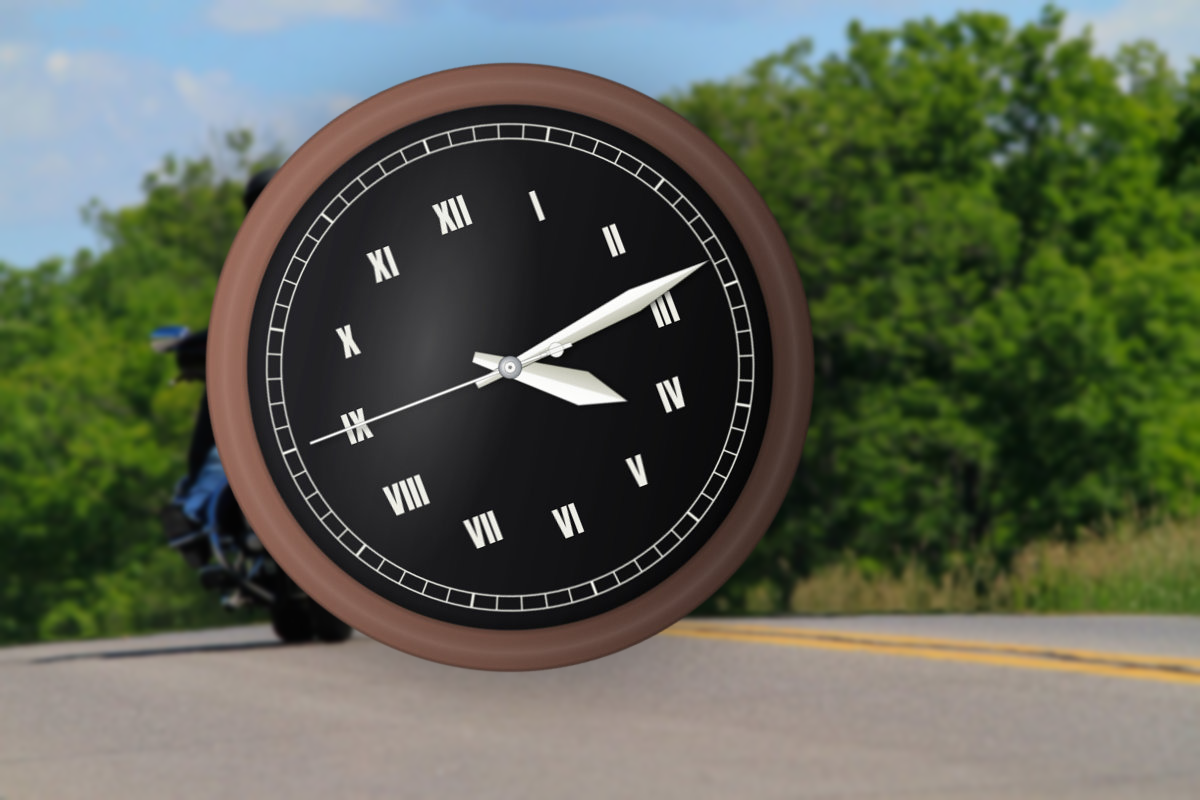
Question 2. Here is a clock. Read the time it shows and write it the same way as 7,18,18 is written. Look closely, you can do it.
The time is 4,13,45
